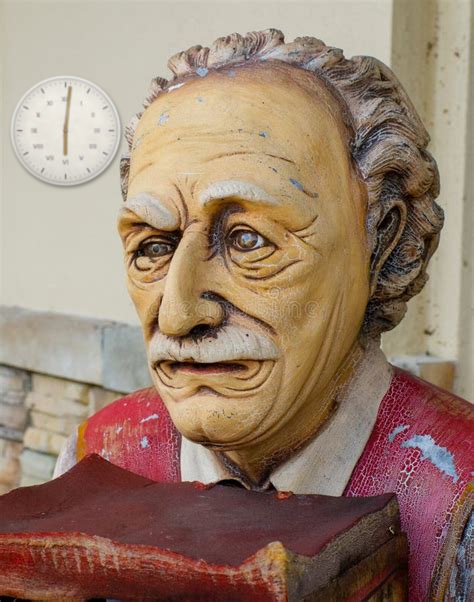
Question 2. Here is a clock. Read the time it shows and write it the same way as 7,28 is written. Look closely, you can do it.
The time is 6,01
